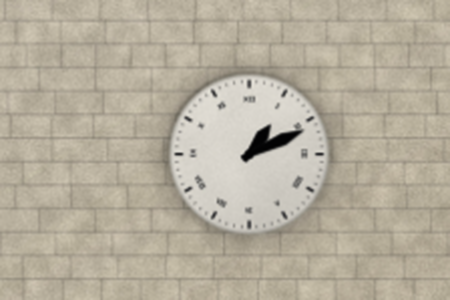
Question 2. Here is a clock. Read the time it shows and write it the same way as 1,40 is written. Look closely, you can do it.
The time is 1,11
